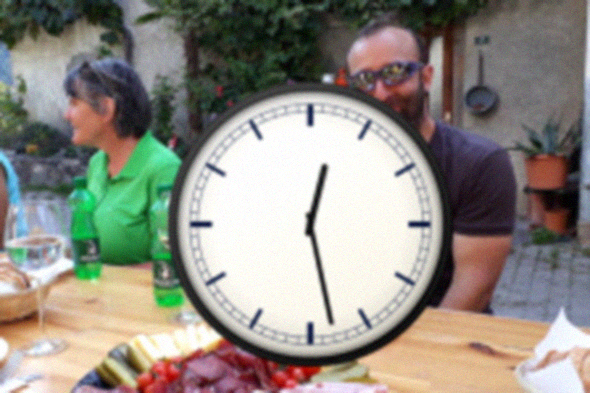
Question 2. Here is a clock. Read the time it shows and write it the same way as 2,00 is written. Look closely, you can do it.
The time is 12,28
